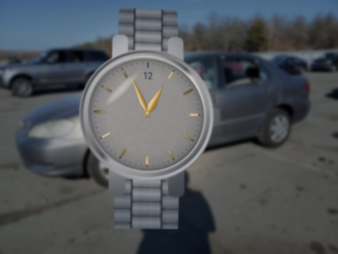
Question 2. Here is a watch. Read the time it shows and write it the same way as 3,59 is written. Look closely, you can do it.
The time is 12,56
